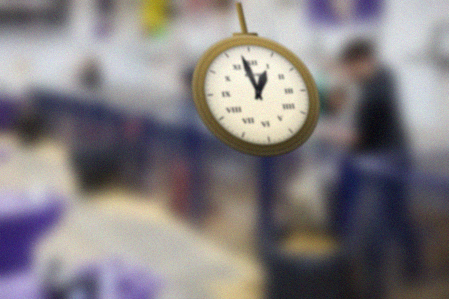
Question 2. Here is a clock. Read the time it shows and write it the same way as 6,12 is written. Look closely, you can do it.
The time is 12,58
